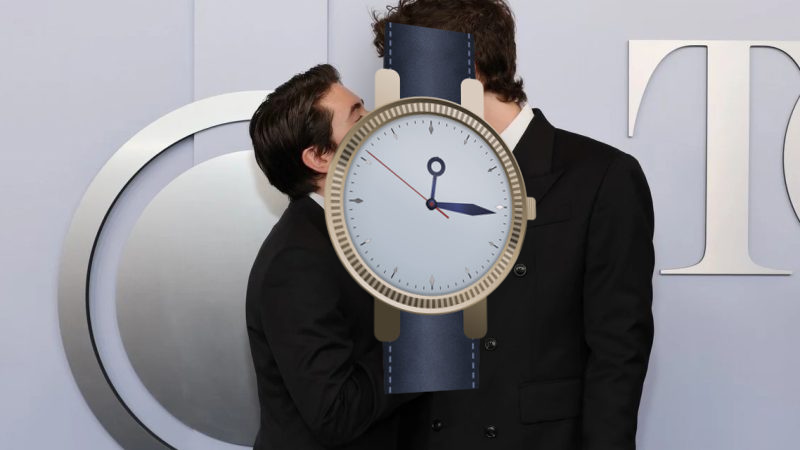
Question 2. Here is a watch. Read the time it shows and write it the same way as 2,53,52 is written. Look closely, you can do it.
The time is 12,15,51
